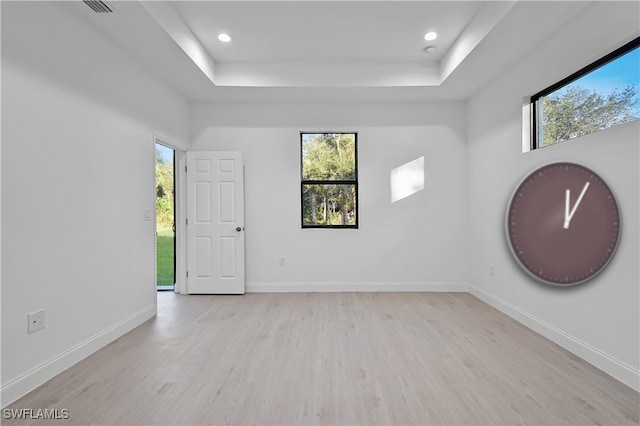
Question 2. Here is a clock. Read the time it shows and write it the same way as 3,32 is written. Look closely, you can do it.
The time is 12,05
